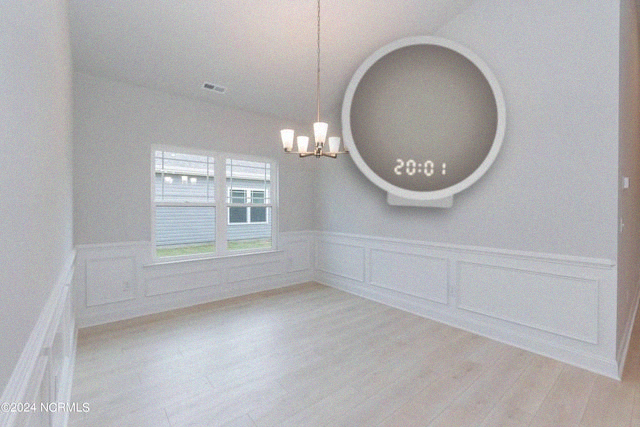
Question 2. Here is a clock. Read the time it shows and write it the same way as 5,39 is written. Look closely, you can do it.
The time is 20,01
